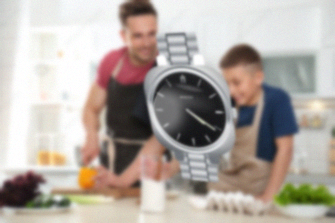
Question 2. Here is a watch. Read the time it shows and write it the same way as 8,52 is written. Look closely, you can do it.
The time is 4,21
